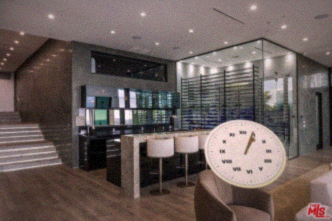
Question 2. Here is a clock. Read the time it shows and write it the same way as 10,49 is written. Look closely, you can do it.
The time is 1,04
